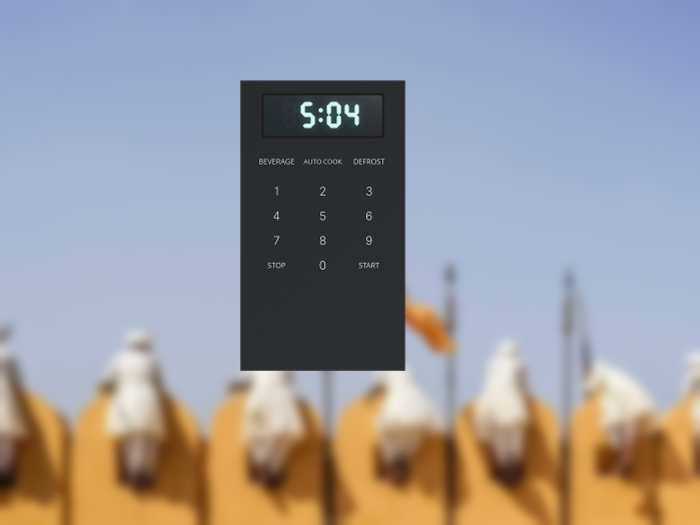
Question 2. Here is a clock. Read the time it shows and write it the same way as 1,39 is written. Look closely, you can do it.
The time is 5,04
